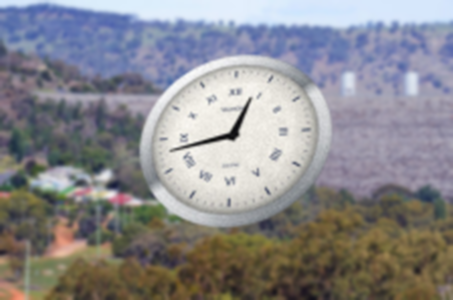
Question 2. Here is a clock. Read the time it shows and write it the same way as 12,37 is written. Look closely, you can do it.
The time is 12,43
